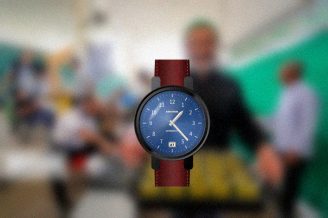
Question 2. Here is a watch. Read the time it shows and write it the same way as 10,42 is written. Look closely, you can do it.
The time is 1,23
